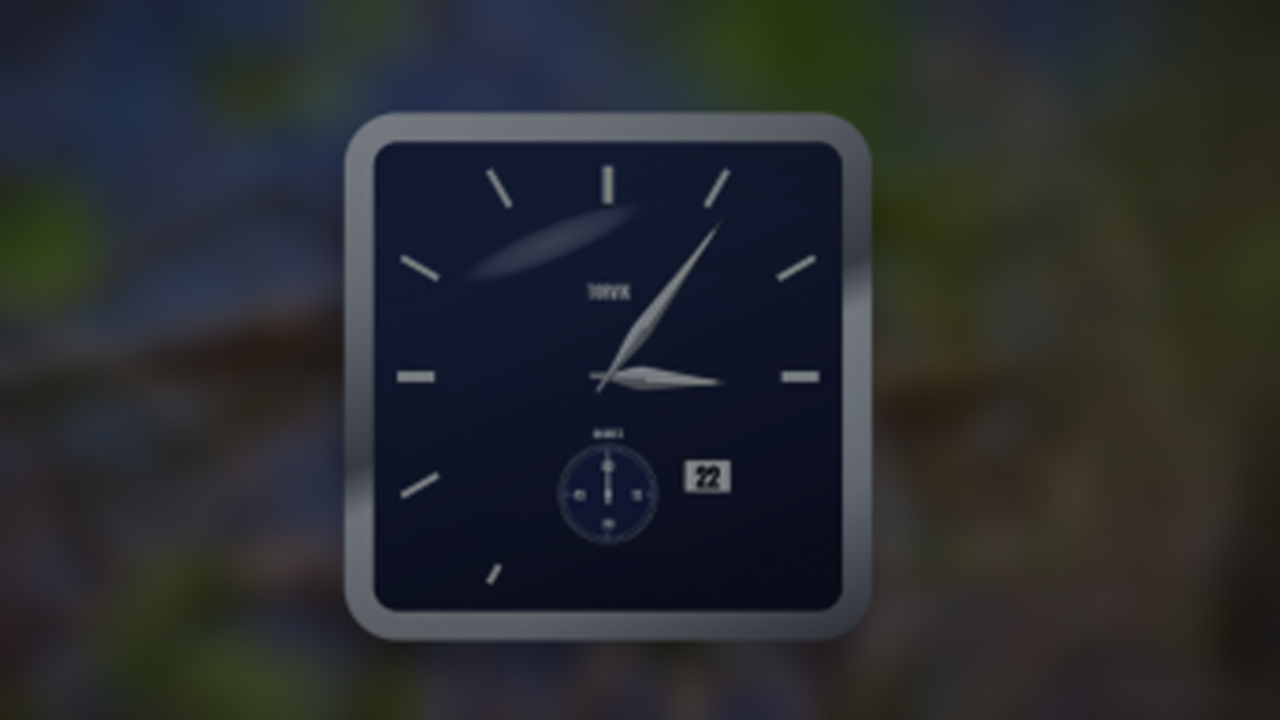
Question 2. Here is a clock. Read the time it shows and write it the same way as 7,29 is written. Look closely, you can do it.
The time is 3,06
